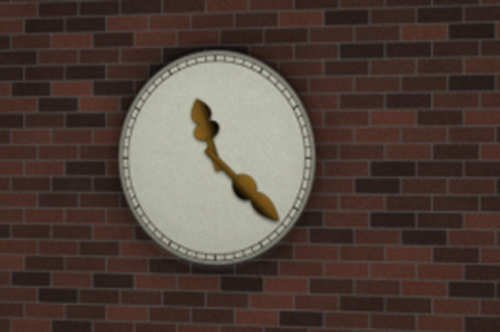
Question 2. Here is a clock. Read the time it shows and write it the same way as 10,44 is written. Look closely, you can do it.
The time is 11,22
